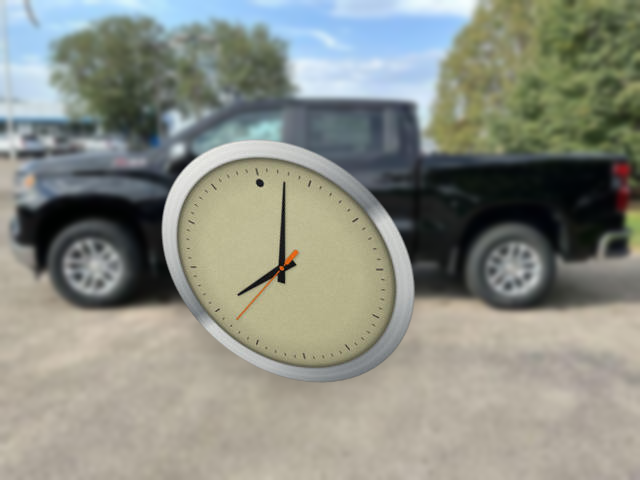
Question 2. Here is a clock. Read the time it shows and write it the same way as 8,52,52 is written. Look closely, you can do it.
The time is 8,02,38
